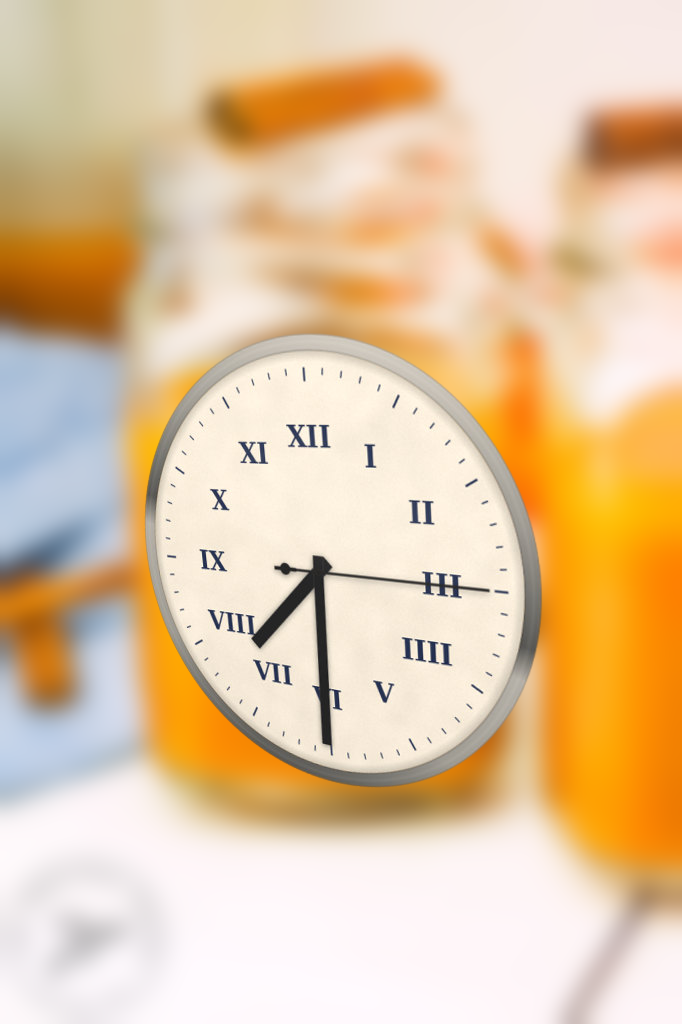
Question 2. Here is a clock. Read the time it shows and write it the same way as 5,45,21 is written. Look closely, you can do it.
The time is 7,30,15
